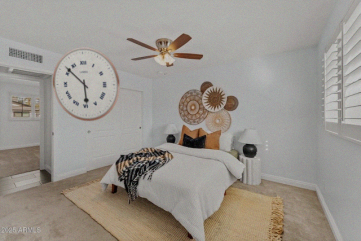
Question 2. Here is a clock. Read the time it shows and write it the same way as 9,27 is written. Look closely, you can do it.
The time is 5,52
